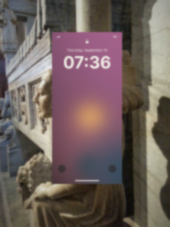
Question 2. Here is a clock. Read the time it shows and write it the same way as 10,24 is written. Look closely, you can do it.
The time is 7,36
